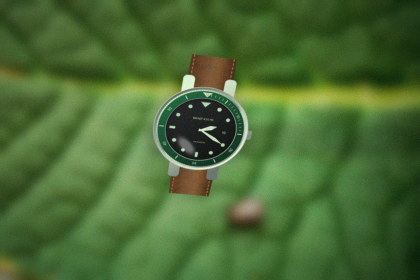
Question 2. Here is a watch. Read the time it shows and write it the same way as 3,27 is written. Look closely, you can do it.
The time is 2,20
